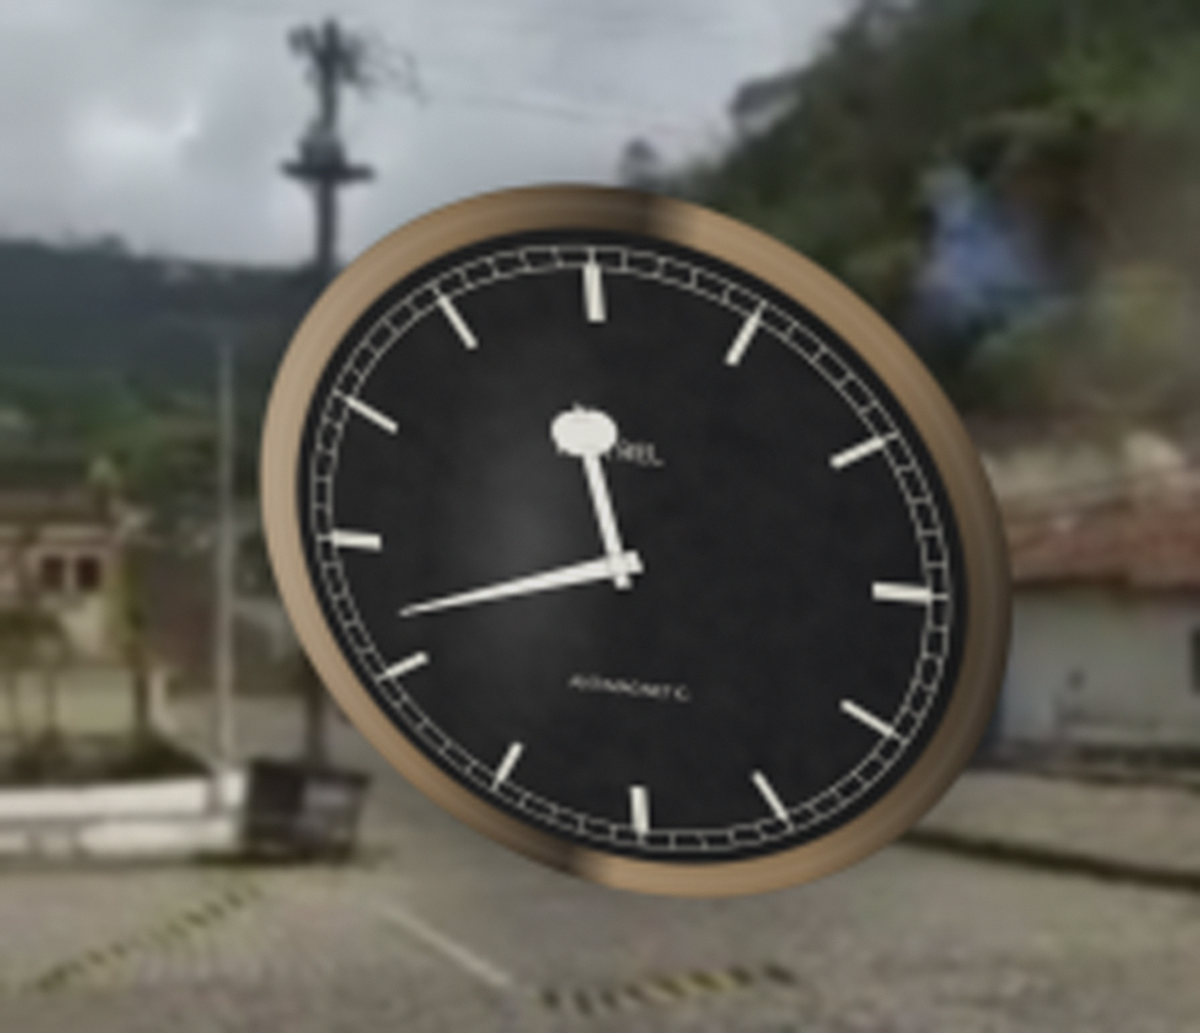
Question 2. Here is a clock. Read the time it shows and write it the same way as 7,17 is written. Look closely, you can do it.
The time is 11,42
